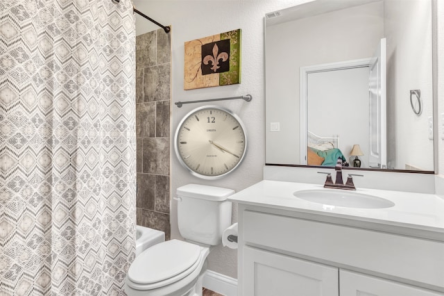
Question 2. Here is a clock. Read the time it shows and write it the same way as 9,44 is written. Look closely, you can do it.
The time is 4,20
